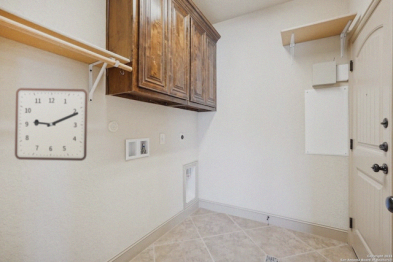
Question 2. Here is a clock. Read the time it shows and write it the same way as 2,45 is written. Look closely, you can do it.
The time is 9,11
